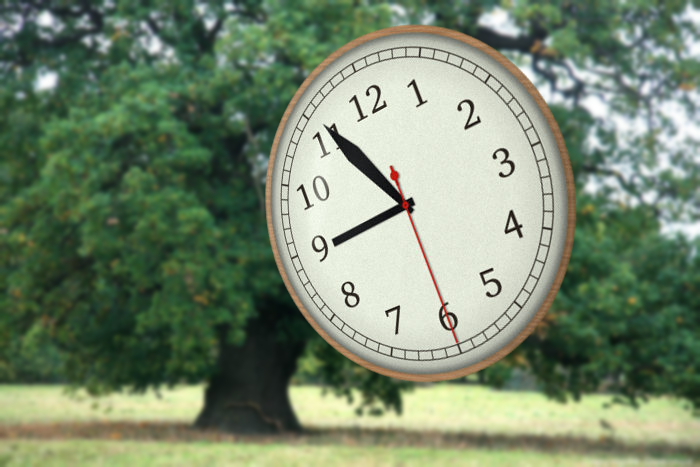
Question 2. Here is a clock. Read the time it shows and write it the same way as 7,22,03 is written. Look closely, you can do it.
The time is 8,55,30
